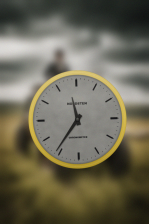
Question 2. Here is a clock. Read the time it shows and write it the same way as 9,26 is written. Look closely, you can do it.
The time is 11,36
